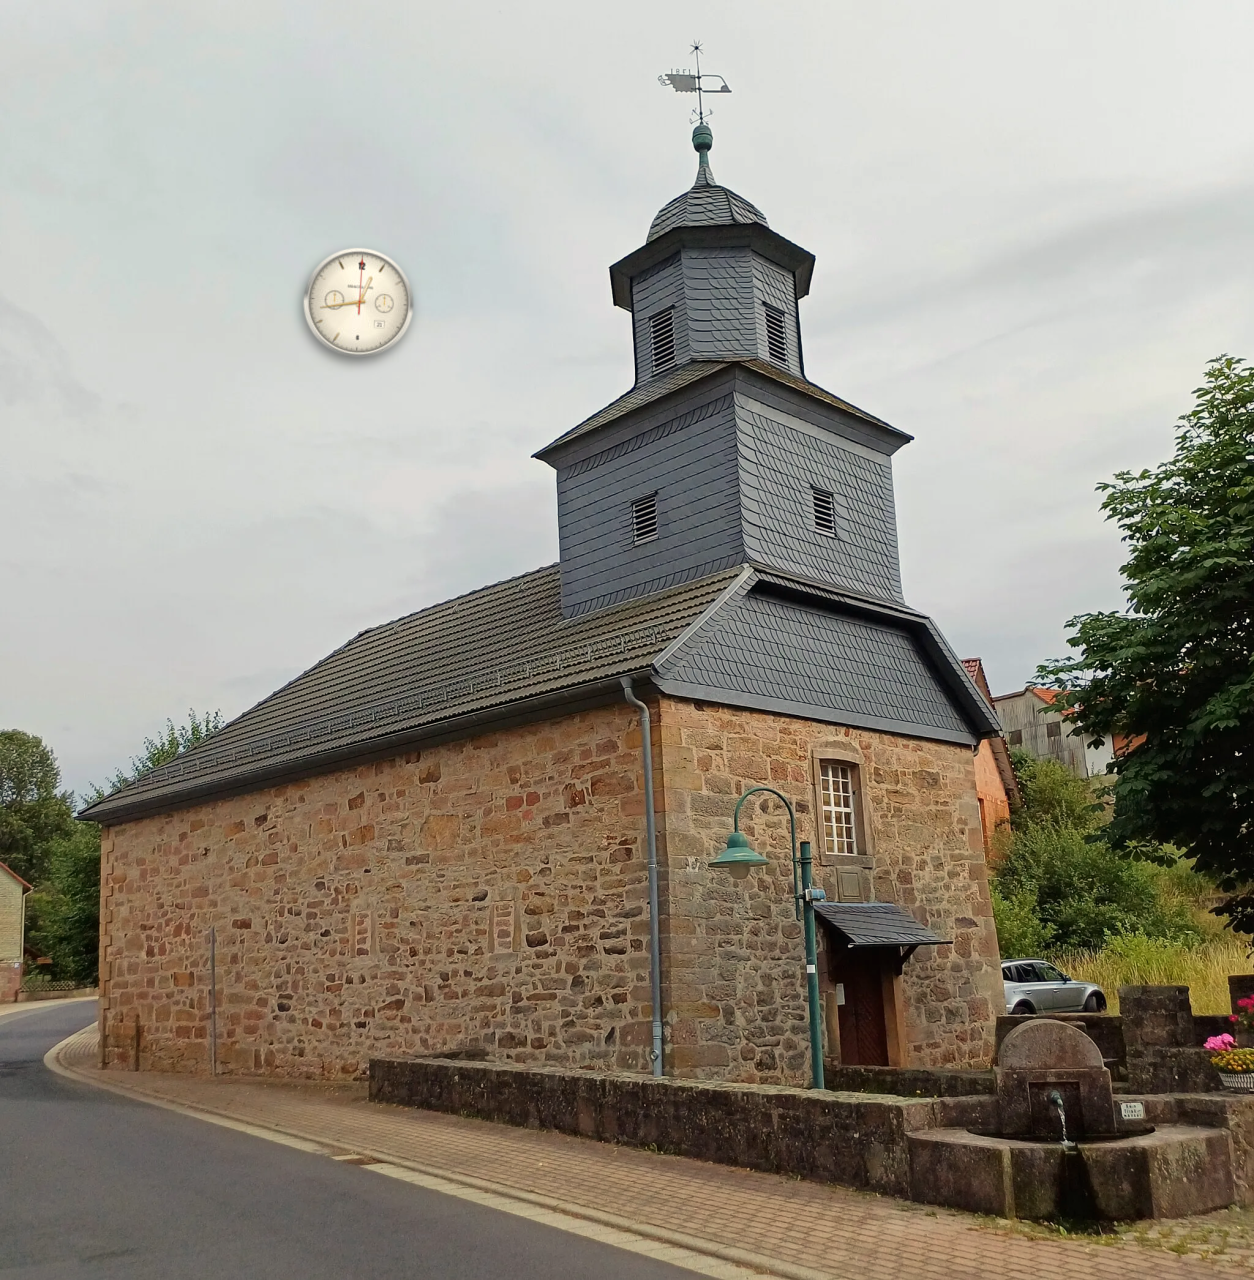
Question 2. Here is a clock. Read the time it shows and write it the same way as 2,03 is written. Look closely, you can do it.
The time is 12,43
